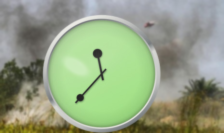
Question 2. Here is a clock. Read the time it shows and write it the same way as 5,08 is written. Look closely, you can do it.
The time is 11,37
